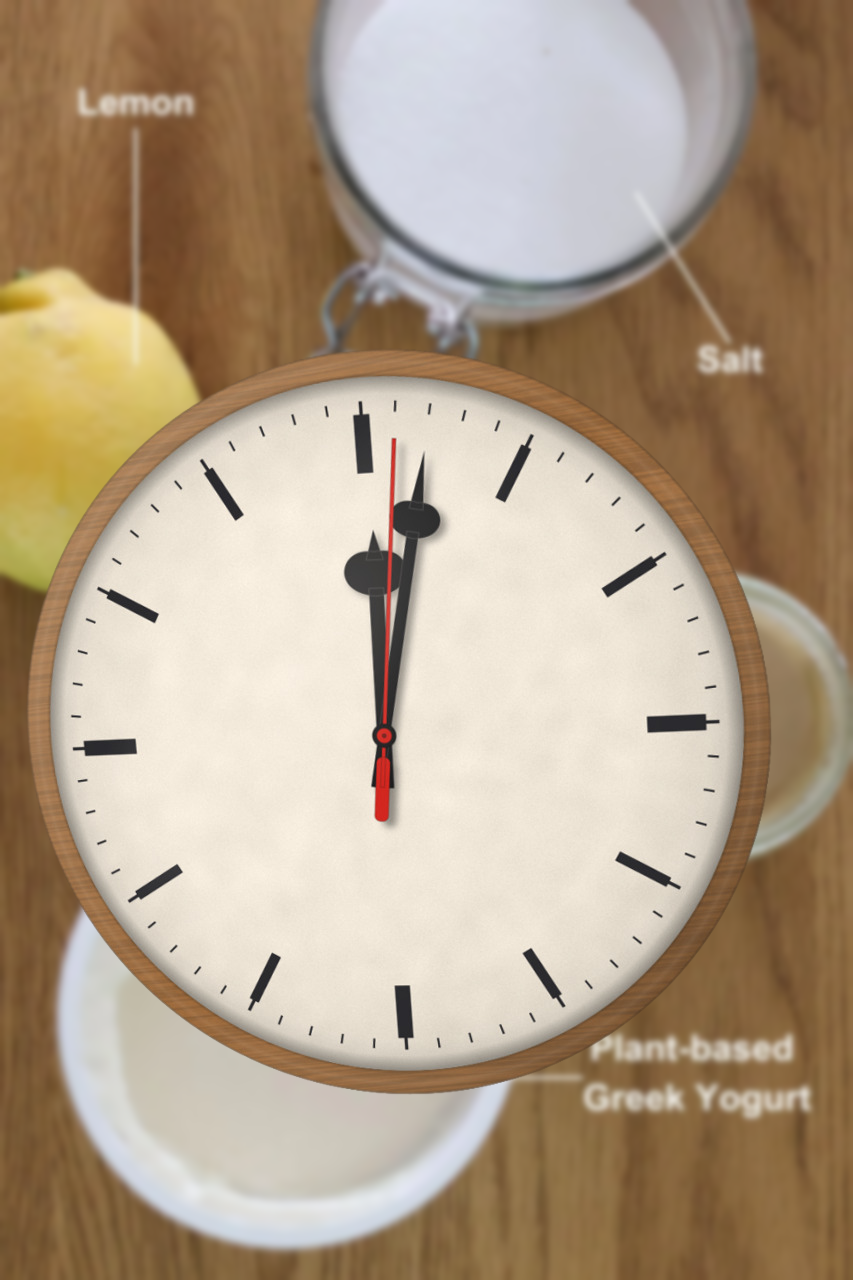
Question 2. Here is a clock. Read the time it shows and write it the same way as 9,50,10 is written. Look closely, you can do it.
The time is 12,02,01
